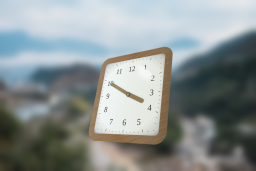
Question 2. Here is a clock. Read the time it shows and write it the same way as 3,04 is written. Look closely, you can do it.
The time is 3,50
